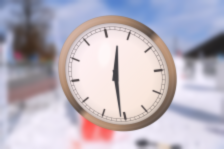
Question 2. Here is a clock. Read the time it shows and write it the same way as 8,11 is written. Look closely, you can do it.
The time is 12,31
